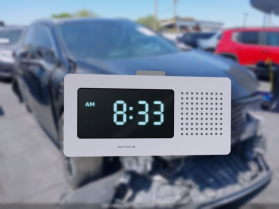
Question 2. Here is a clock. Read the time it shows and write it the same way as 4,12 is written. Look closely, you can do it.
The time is 8,33
